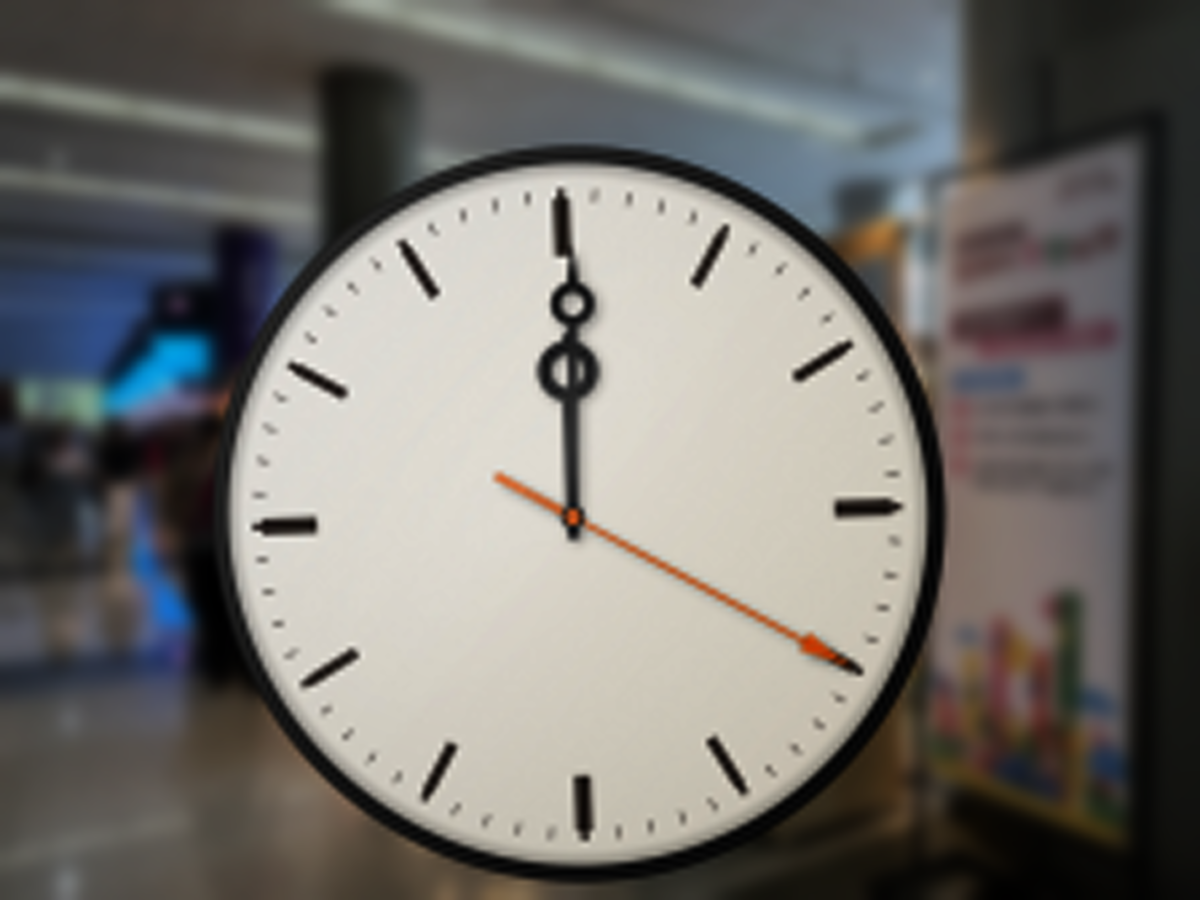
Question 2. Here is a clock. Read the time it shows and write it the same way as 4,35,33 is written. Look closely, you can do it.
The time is 12,00,20
